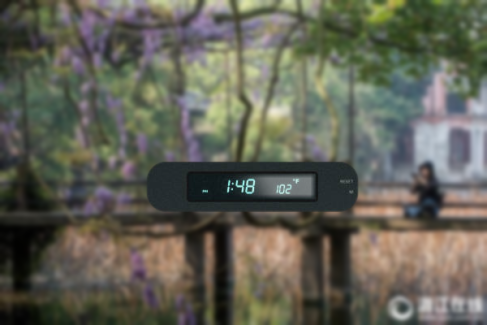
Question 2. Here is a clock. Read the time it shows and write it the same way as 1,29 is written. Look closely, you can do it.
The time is 1,48
